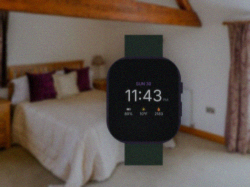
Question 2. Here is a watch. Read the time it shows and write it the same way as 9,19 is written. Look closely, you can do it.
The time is 11,43
